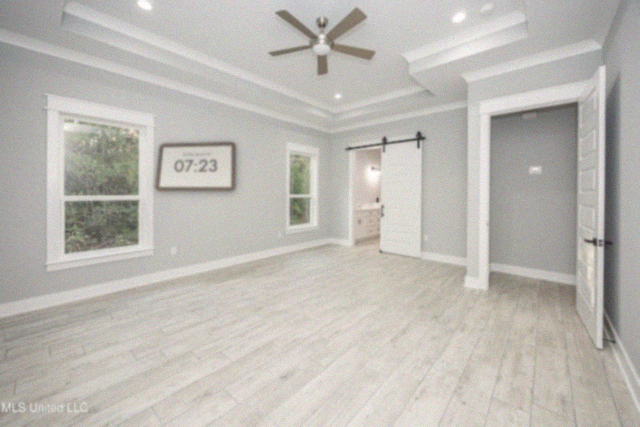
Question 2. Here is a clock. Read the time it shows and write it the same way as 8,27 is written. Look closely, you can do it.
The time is 7,23
